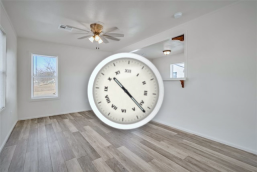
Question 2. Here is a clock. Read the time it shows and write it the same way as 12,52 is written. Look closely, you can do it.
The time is 10,22
